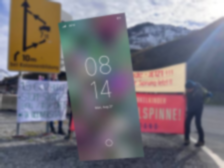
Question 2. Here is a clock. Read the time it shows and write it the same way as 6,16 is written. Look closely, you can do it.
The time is 8,14
